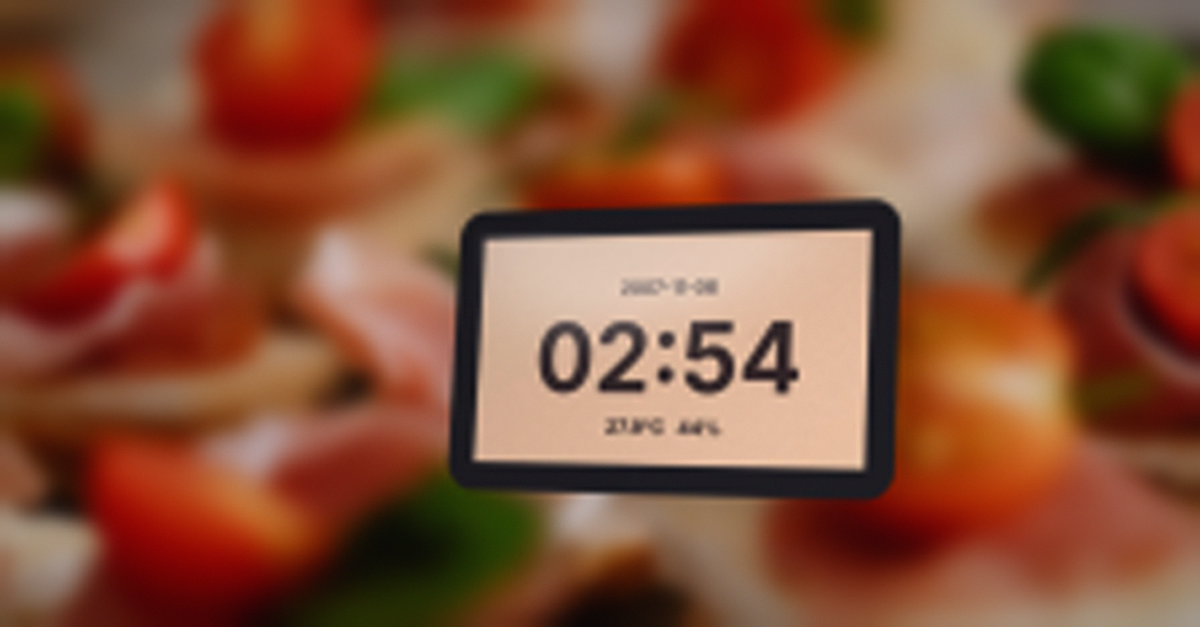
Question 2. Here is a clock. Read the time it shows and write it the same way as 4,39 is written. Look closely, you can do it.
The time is 2,54
